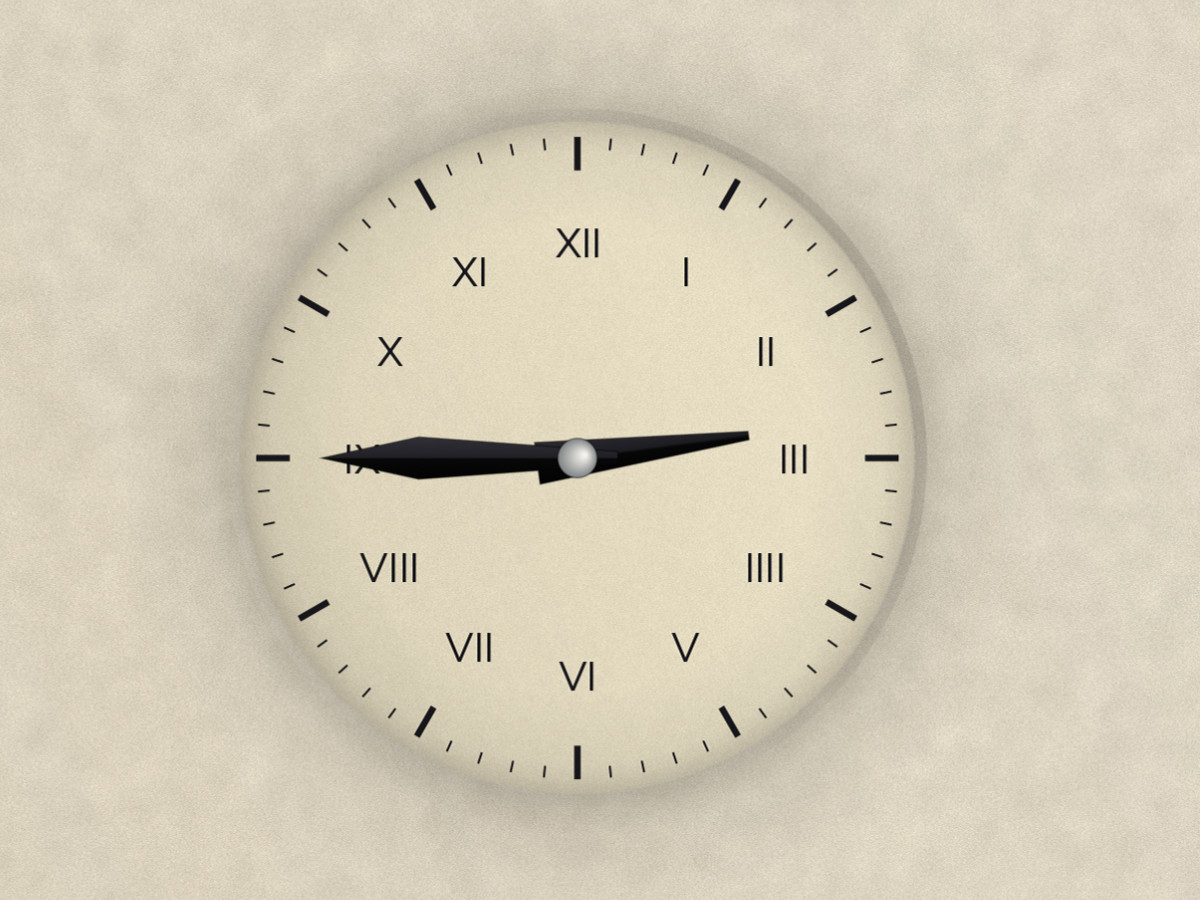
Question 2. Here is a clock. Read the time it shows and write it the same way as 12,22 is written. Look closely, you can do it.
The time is 2,45
